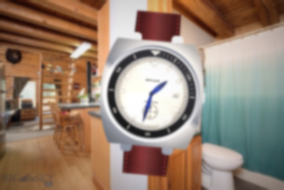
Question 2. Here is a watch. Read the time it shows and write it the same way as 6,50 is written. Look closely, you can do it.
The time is 1,32
